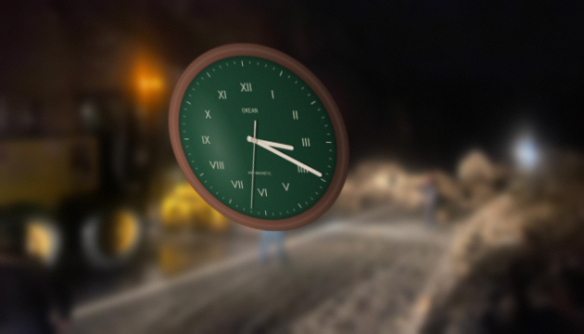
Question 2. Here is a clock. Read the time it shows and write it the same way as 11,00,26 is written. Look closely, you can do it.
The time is 3,19,32
